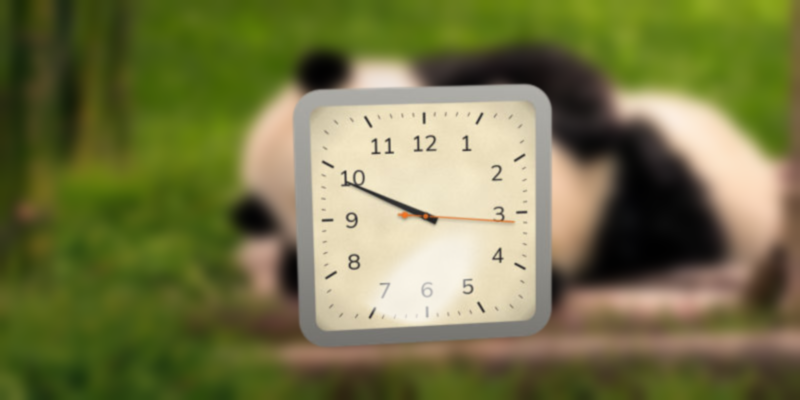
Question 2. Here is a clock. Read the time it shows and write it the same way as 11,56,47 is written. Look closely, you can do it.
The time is 9,49,16
